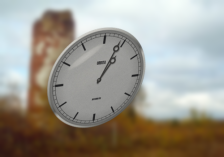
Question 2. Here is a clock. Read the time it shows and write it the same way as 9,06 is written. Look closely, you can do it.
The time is 1,04
